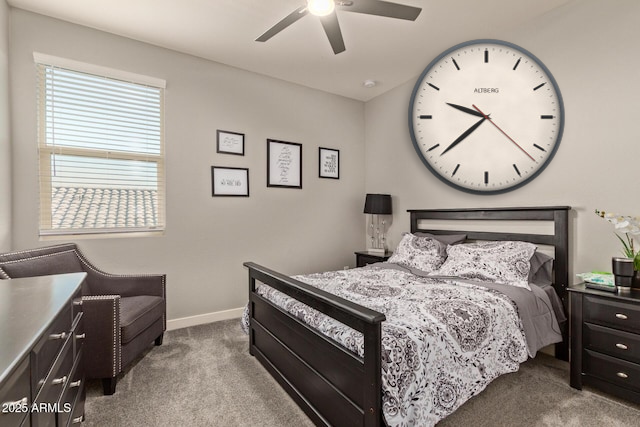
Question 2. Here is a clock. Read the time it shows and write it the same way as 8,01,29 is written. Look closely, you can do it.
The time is 9,38,22
